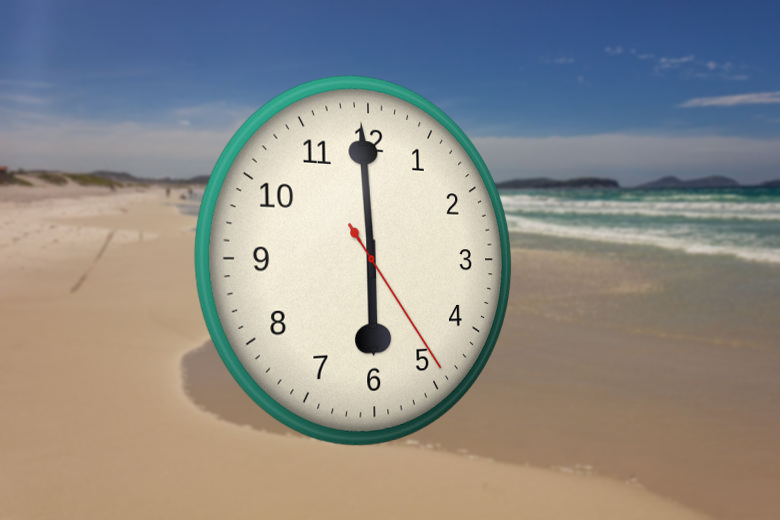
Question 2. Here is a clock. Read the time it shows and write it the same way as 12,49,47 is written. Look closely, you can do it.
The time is 5,59,24
